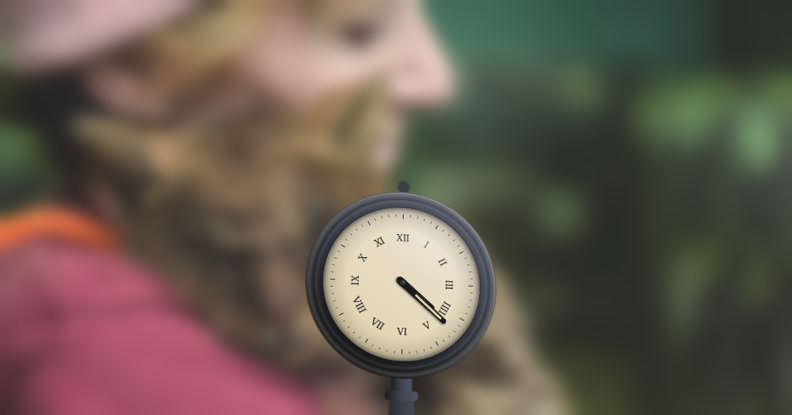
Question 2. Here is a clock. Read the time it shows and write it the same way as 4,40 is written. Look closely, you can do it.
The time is 4,22
